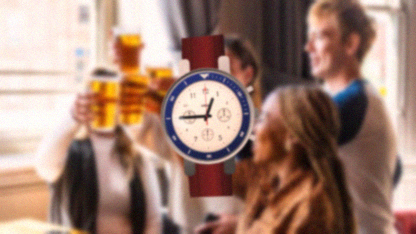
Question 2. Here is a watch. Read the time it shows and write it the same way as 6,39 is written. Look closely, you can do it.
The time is 12,45
